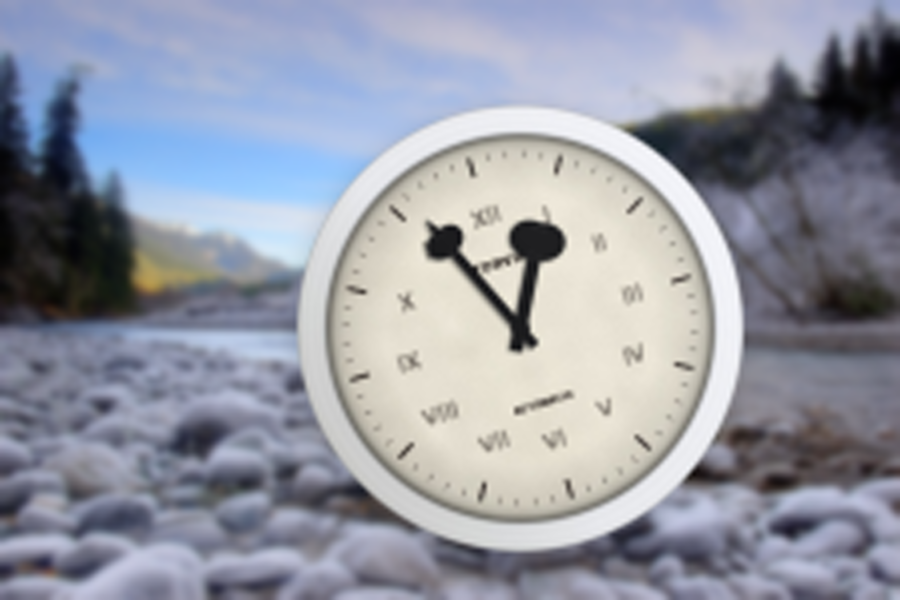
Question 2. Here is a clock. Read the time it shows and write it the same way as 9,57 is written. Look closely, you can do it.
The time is 12,56
